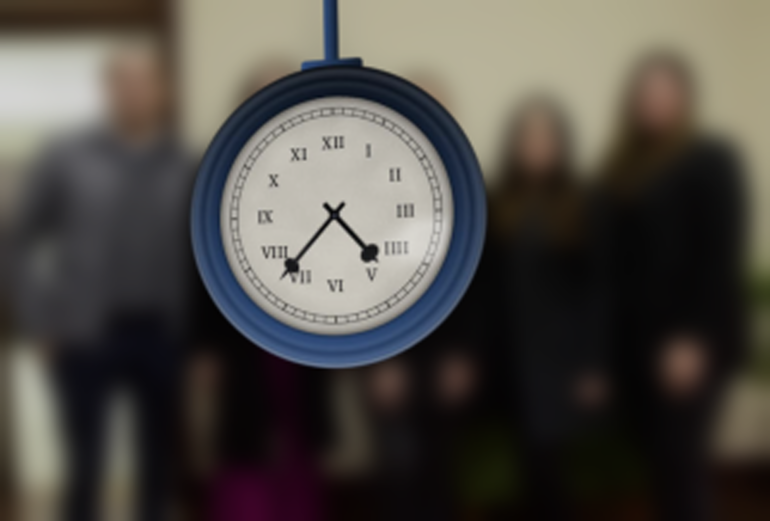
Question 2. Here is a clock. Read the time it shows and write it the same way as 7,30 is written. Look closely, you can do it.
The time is 4,37
